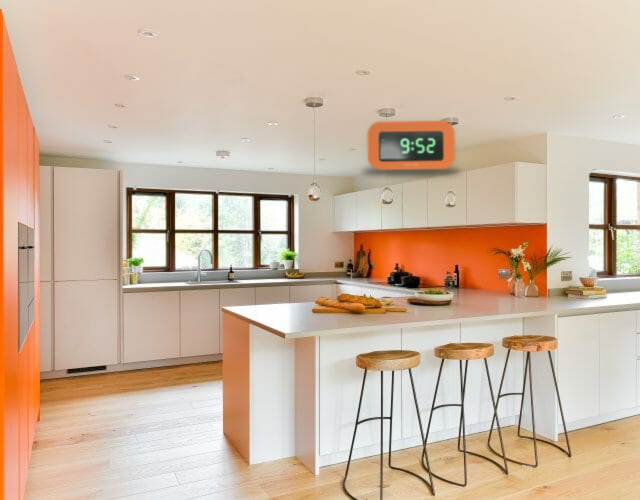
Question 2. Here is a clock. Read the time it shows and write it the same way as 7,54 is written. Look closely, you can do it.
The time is 9,52
